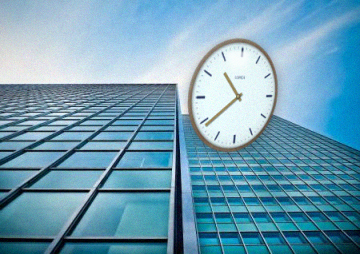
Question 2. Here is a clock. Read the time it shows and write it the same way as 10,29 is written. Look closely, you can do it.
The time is 10,39
